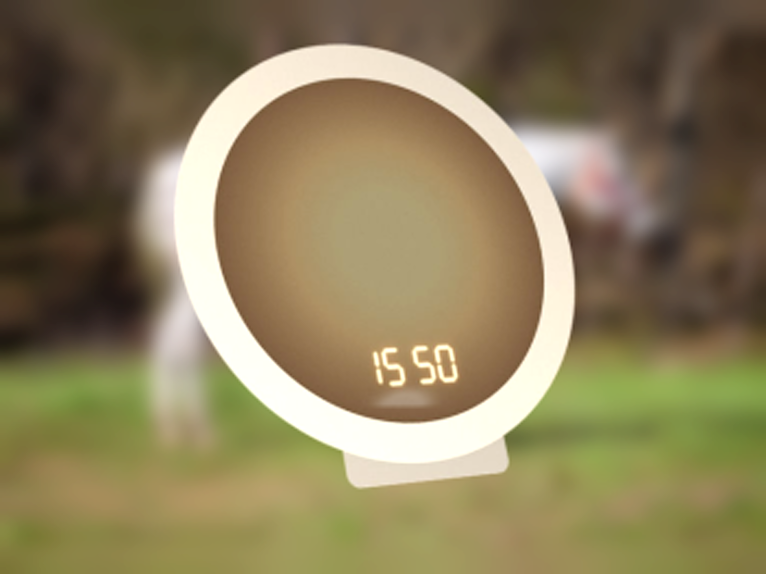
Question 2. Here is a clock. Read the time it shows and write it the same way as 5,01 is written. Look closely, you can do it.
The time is 15,50
